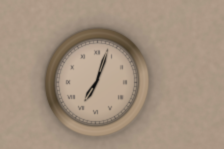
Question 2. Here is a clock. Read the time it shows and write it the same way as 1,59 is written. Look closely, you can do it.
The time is 7,03
